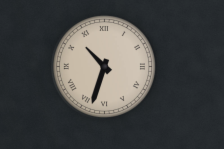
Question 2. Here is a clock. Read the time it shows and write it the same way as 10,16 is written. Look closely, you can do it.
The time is 10,33
